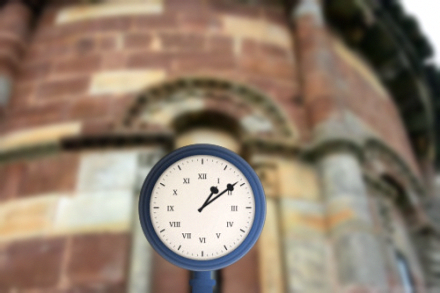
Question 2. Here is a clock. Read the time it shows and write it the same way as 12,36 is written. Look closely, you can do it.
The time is 1,09
